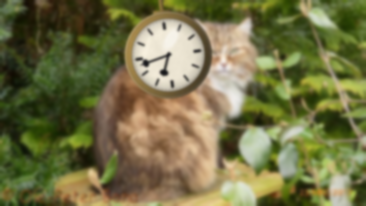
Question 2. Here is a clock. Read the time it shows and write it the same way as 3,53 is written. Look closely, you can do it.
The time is 6,43
